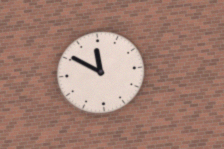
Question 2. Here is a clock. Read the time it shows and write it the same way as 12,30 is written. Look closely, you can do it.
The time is 11,51
